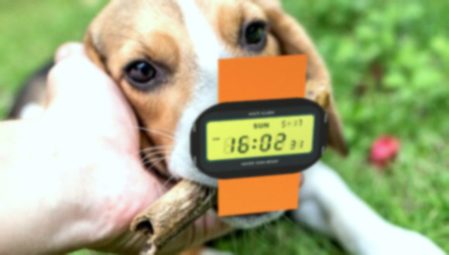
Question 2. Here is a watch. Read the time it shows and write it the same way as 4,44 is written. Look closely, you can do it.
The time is 16,02
